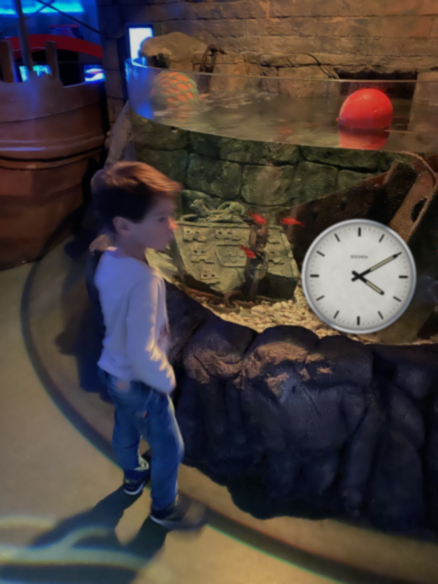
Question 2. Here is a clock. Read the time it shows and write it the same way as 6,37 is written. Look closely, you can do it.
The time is 4,10
